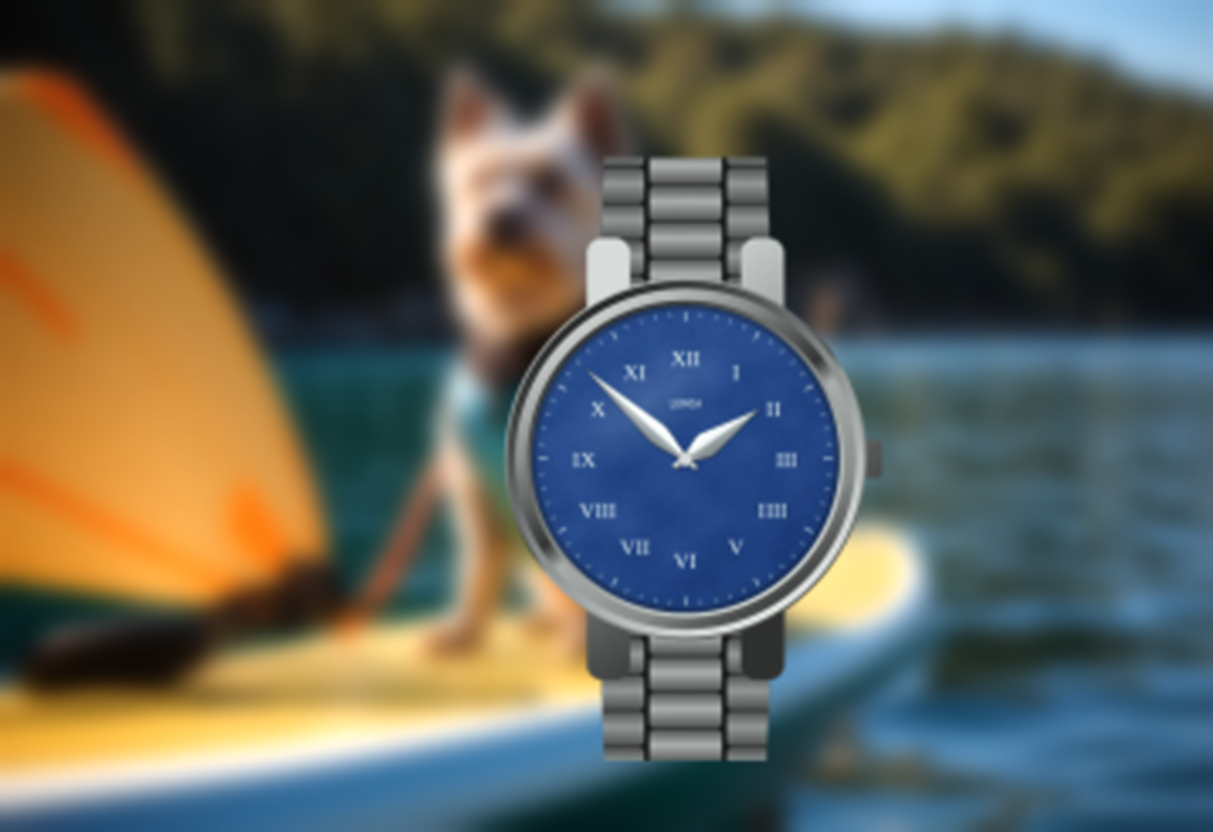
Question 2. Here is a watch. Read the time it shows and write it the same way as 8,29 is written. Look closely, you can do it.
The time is 1,52
